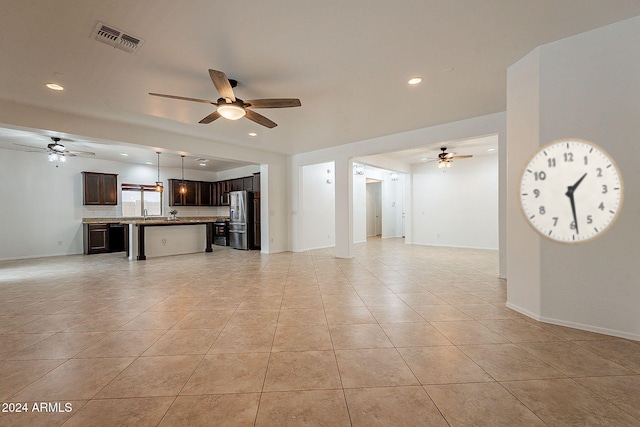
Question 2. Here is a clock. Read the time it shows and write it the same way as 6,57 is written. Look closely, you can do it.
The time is 1,29
